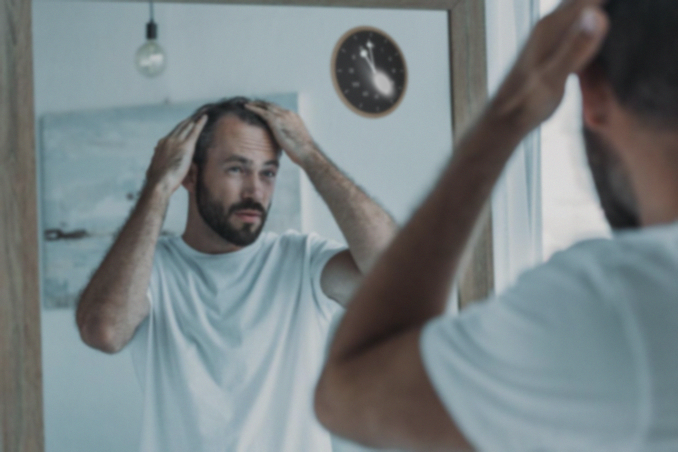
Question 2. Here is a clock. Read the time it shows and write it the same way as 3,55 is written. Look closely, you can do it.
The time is 10,59
